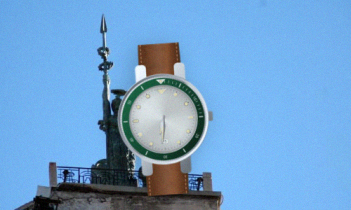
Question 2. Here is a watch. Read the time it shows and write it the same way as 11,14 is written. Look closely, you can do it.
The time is 6,31
